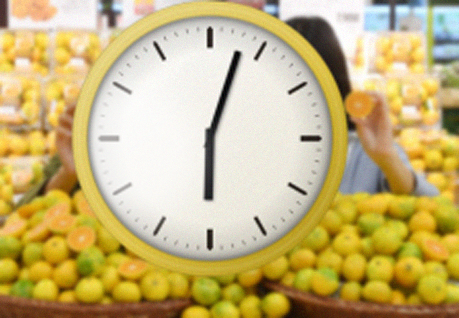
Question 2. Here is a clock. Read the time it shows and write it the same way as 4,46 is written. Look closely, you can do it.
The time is 6,03
